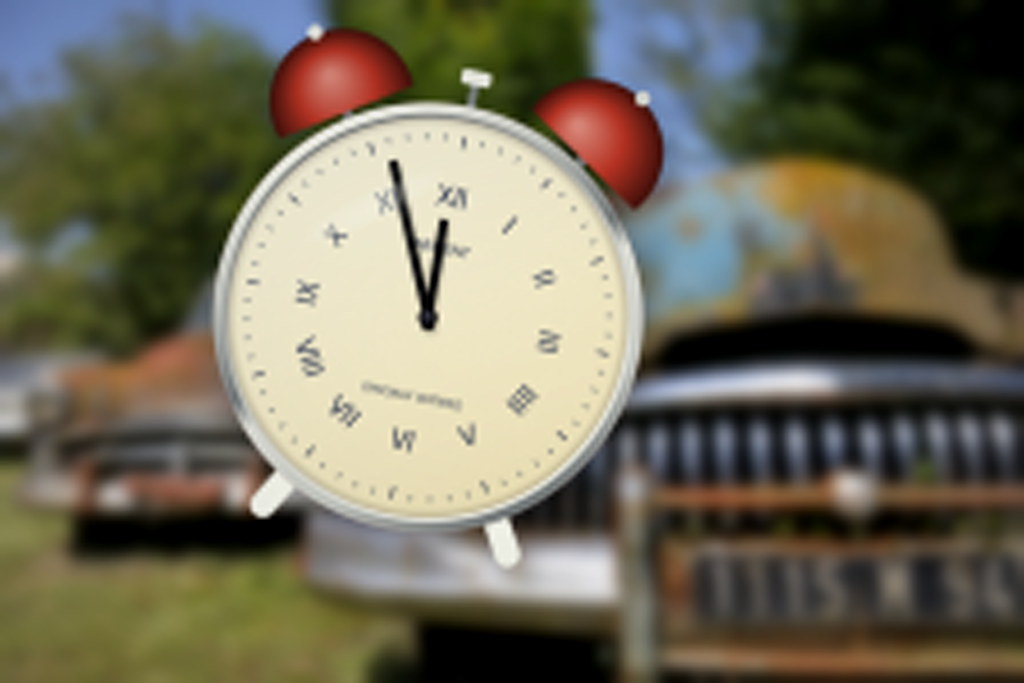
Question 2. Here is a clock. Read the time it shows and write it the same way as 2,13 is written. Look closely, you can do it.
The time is 11,56
